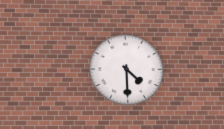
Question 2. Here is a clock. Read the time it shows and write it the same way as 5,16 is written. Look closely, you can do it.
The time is 4,30
